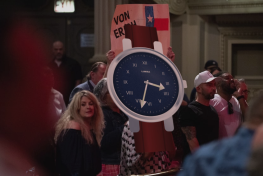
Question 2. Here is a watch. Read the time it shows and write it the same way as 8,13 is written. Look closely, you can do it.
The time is 3,33
